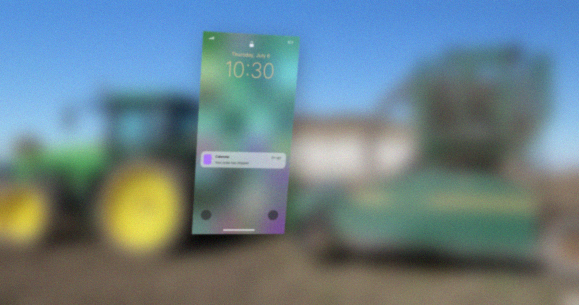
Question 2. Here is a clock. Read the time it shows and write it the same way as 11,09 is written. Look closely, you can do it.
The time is 10,30
